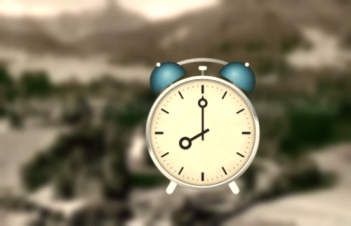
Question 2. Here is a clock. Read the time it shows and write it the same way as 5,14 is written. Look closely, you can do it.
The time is 8,00
